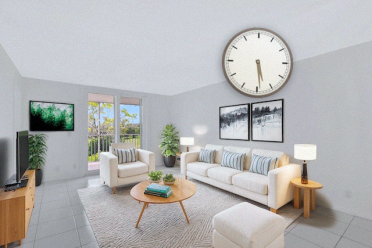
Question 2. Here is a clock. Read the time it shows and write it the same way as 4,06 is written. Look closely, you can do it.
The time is 5,29
